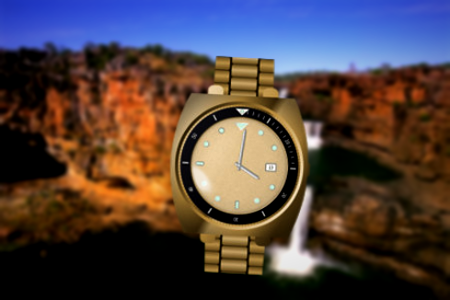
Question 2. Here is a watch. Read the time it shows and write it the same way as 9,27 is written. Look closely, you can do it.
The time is 4,01
